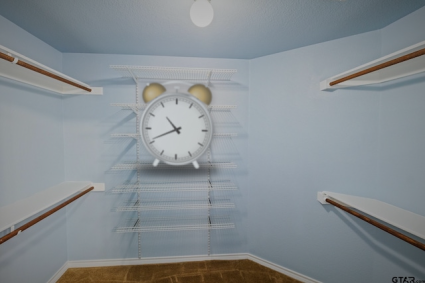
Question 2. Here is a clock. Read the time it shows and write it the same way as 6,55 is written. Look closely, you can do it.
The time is 10,41
